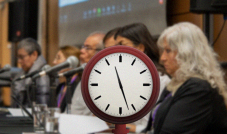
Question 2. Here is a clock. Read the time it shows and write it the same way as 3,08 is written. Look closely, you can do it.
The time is 11,27
